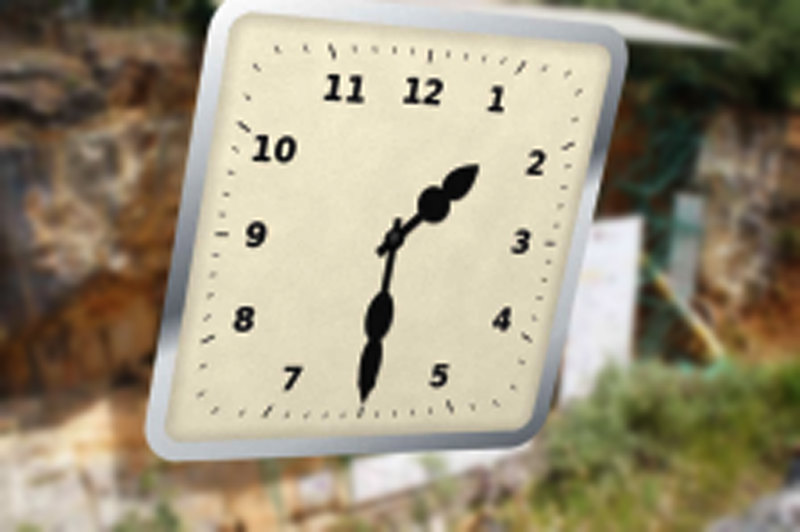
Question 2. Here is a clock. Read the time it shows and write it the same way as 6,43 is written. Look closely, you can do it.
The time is 1,30
